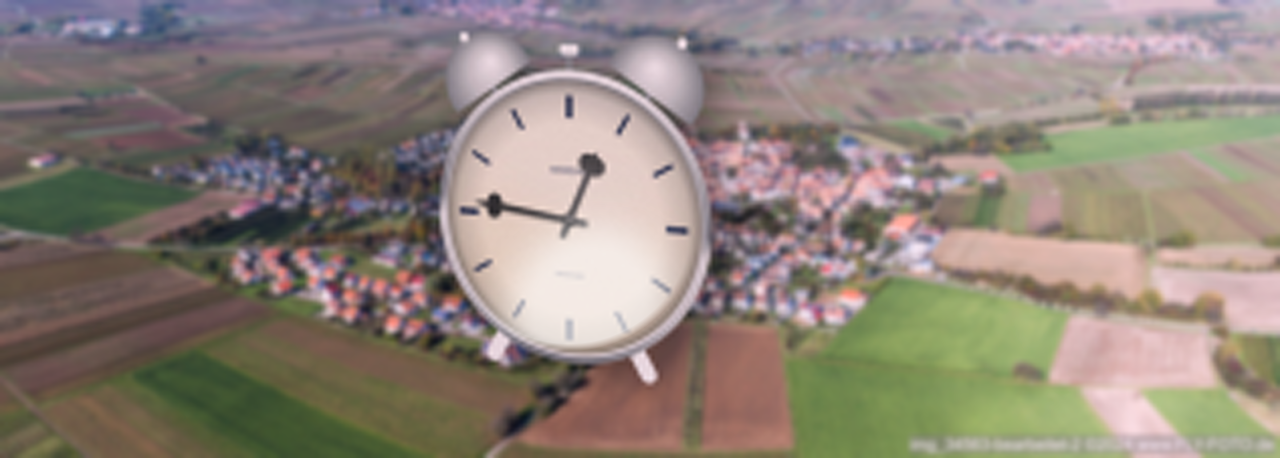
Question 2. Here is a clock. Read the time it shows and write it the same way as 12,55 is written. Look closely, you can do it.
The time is 12,46
